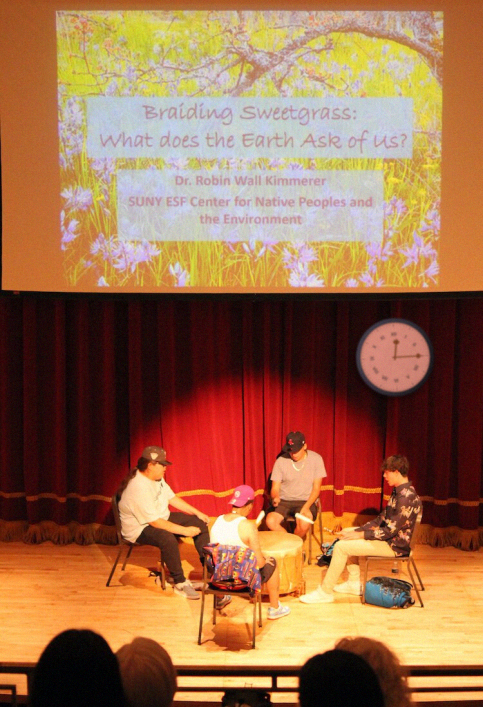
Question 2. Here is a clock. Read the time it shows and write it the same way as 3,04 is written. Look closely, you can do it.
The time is 12,15
